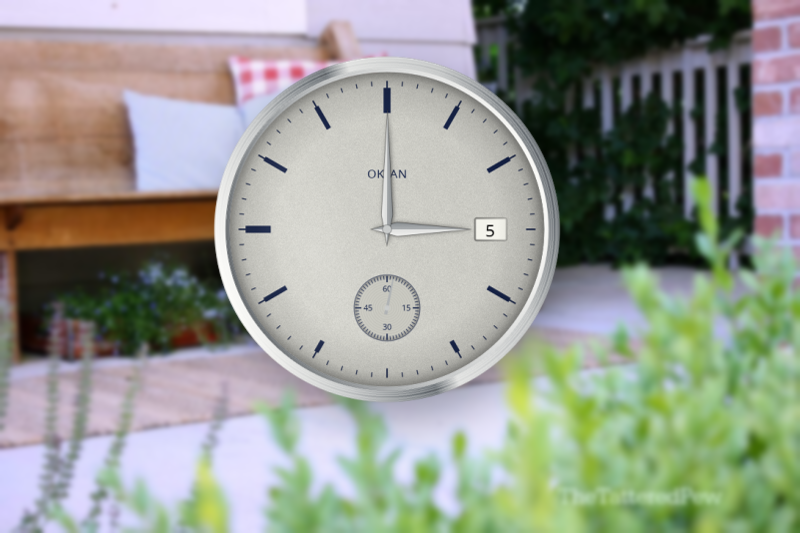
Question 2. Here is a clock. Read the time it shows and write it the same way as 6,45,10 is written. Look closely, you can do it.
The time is 3,00,02
